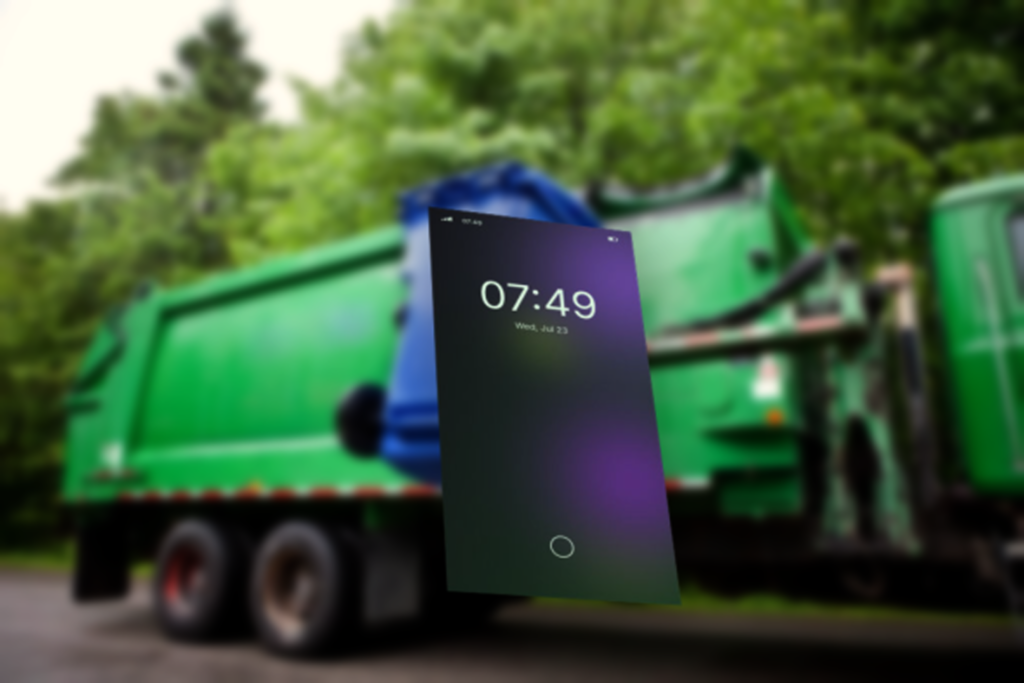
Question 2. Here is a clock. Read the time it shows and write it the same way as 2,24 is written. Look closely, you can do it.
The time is 7,49
